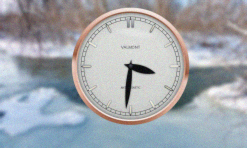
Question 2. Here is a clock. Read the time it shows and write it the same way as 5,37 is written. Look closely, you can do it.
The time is 3,31
